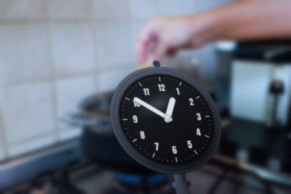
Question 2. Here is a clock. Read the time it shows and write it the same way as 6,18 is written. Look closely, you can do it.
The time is 12,51
